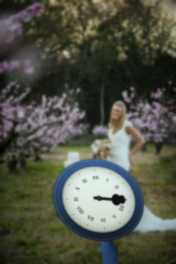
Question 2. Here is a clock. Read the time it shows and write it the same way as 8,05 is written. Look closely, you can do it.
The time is 3,16
